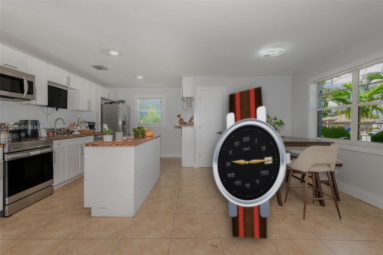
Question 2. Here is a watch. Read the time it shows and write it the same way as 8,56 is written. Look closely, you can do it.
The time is 9,15
